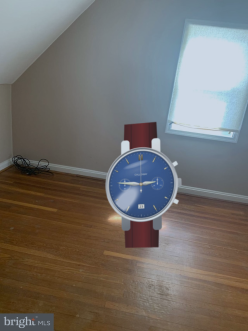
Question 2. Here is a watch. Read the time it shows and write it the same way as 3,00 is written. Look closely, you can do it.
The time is 2,46
